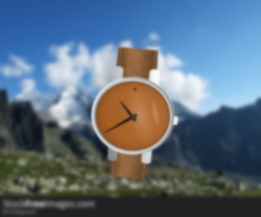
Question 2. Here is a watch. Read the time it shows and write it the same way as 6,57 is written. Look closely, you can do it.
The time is 10,39
